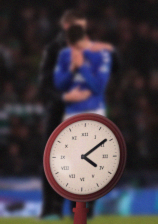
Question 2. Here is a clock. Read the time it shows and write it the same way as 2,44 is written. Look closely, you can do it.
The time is 4,09
